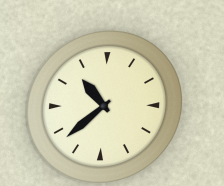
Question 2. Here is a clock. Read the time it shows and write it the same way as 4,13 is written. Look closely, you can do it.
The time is 10,38
